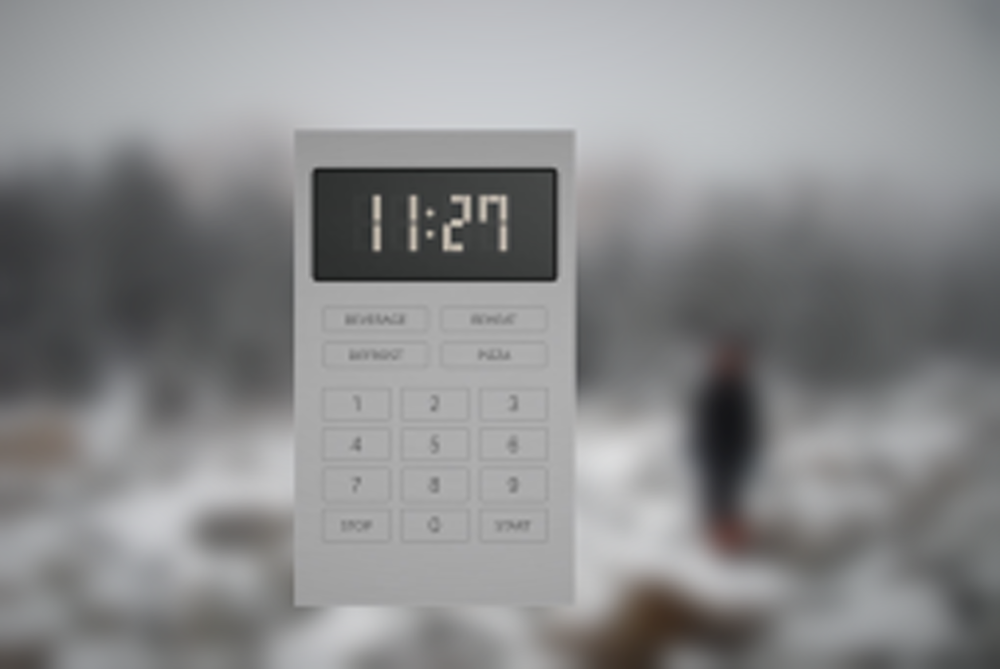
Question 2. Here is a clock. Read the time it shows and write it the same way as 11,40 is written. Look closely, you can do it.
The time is 11,27
